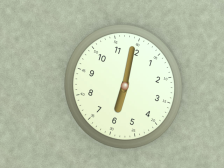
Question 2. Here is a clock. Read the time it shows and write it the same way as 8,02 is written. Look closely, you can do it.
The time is 5,59
